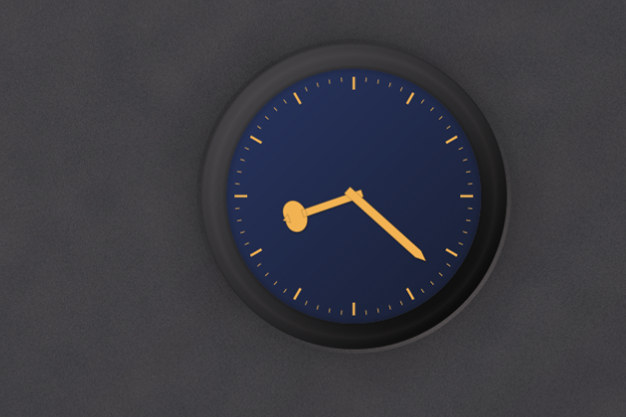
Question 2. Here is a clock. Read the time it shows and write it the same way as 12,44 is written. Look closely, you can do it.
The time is 8,22
